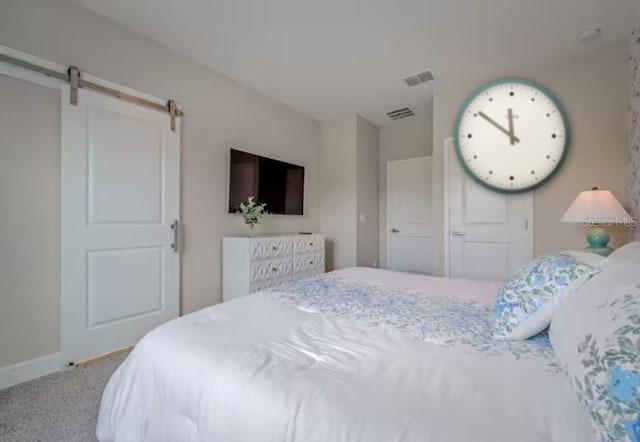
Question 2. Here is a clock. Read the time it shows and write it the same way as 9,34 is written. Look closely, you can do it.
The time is 11,51
